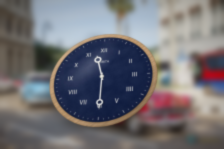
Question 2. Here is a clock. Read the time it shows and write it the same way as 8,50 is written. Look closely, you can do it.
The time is 11,30
